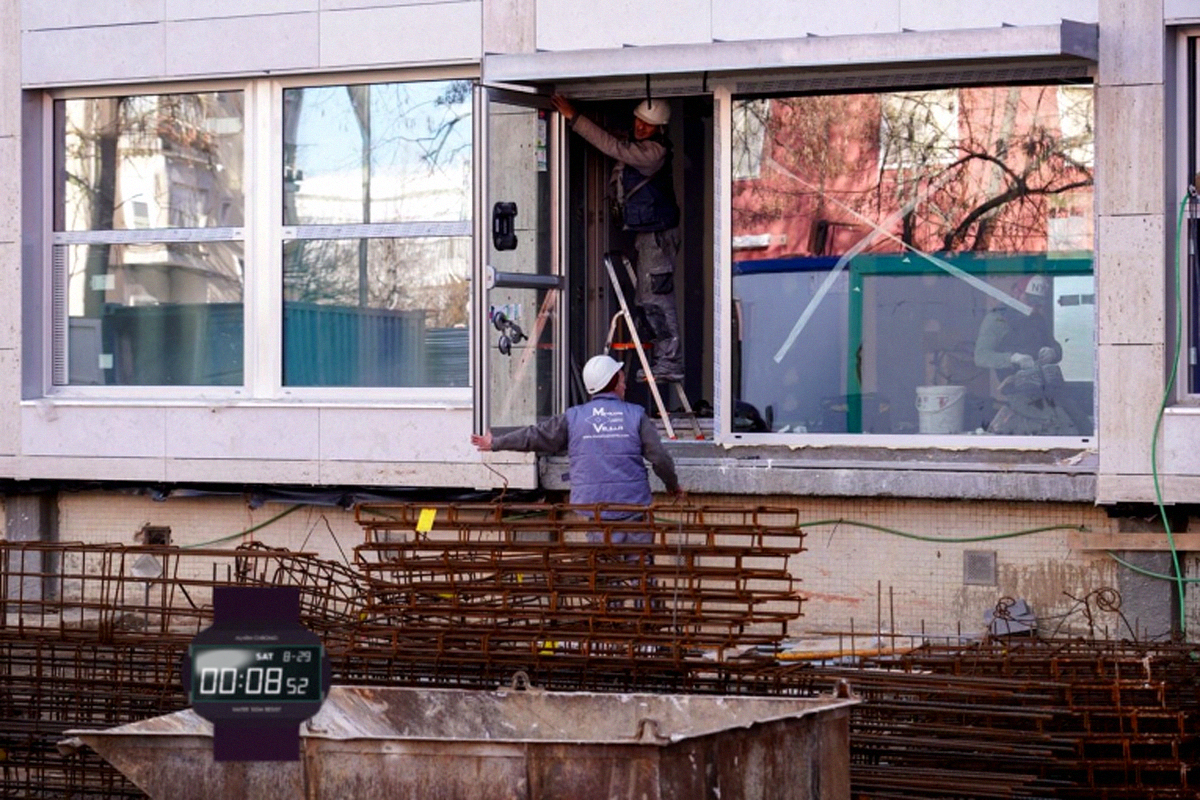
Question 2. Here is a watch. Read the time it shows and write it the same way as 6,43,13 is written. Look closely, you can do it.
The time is 0,08,52
